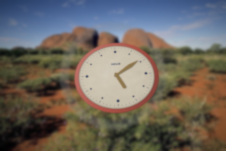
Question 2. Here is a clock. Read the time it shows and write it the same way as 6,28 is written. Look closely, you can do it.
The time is 5,09
